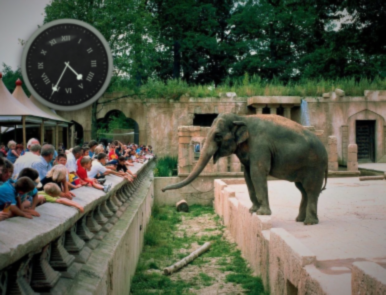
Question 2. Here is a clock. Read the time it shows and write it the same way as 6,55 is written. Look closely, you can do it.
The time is 4,35
